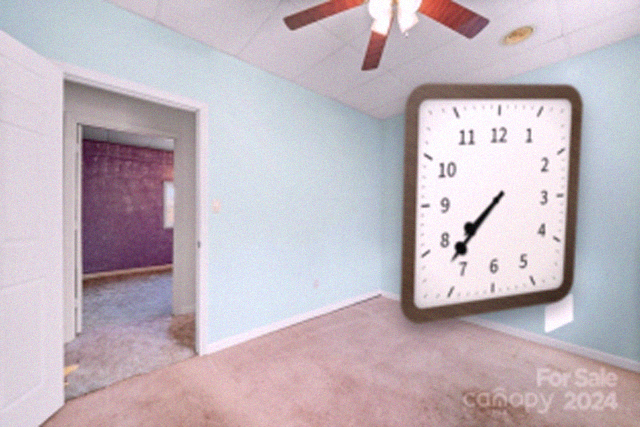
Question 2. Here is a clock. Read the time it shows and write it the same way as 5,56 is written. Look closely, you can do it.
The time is 7,37
